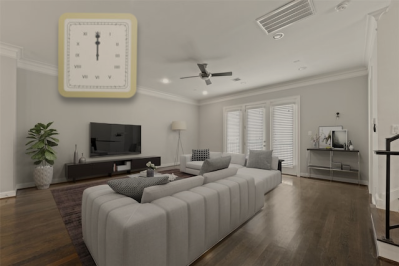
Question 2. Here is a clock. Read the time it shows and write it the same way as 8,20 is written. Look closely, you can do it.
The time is 12,00
